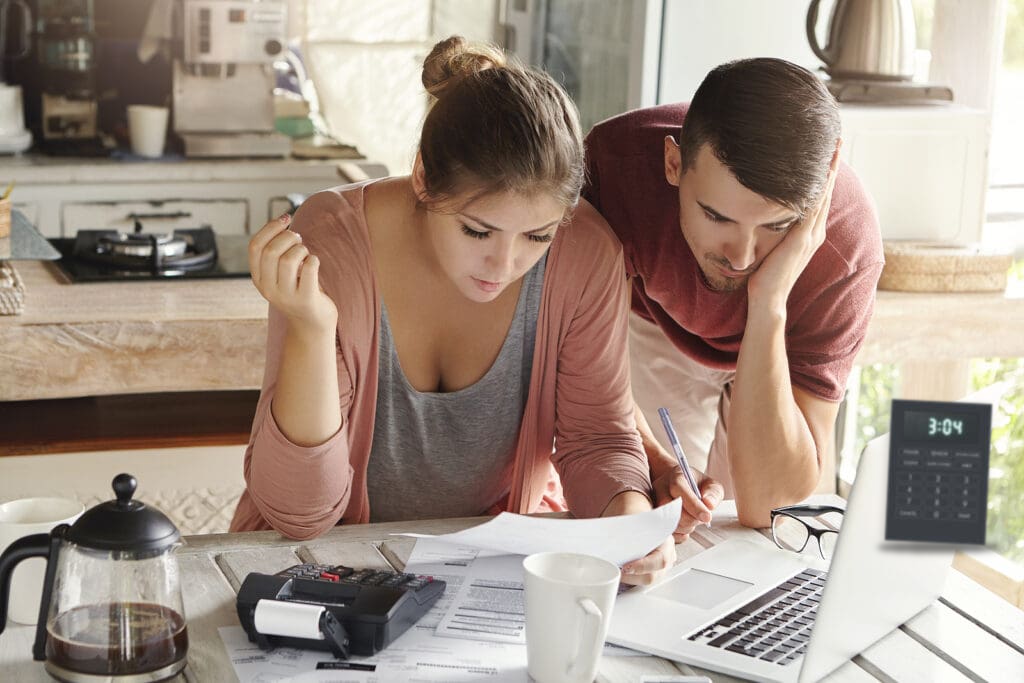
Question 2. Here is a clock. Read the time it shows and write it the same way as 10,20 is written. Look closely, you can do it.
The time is 3,04
